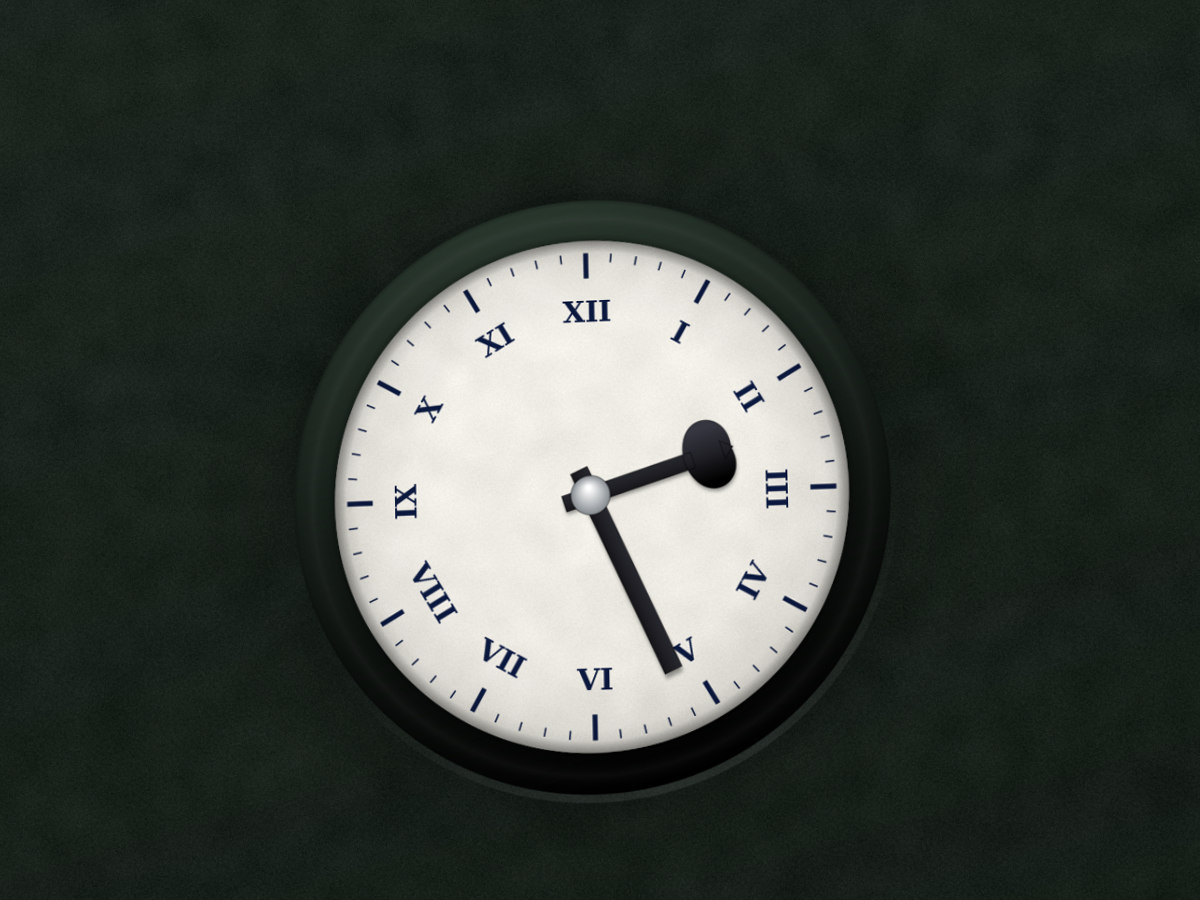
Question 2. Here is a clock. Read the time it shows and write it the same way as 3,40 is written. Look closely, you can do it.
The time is 2,26
